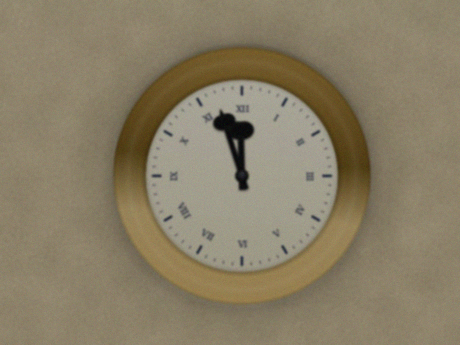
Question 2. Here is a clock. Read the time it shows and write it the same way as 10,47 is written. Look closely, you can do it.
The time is 11,57
